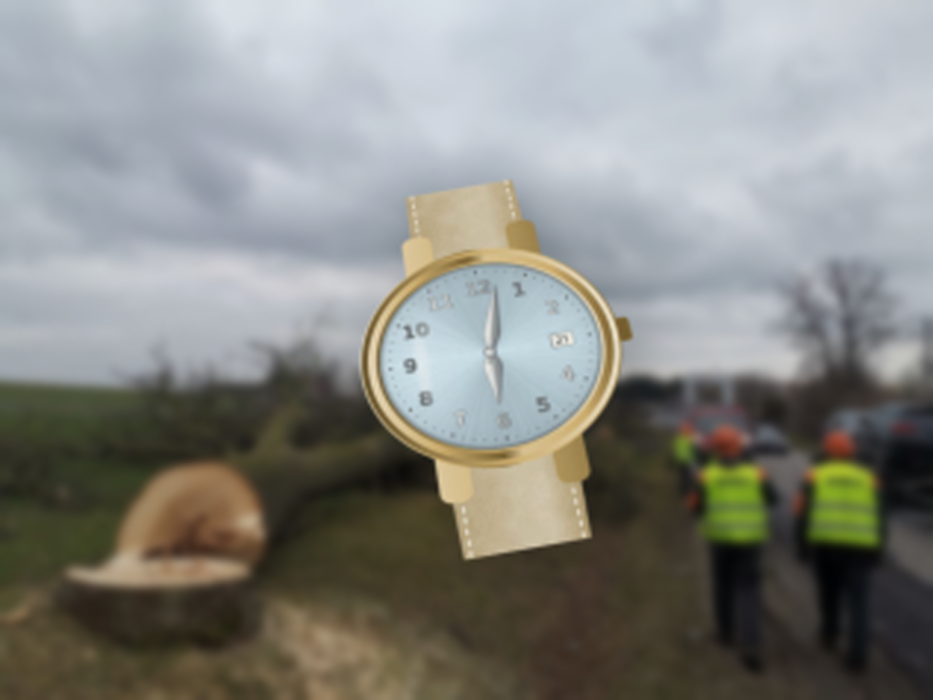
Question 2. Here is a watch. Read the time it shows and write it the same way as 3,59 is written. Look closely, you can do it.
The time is 6,02
